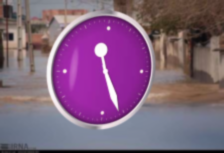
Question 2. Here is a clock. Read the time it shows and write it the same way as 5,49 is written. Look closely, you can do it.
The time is 11,26
